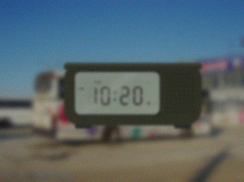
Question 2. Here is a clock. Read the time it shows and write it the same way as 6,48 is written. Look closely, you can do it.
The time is 10,20
